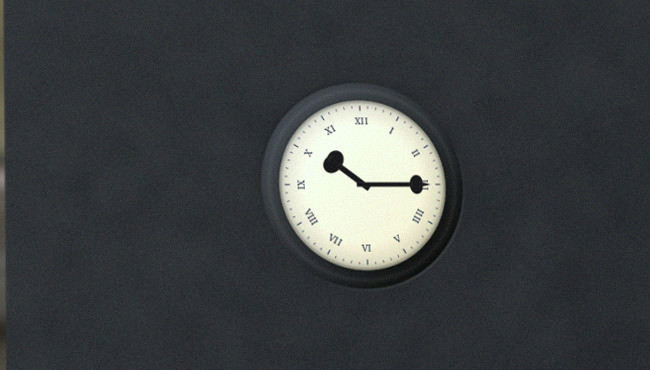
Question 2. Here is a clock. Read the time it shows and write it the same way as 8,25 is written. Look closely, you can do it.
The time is 10,15
